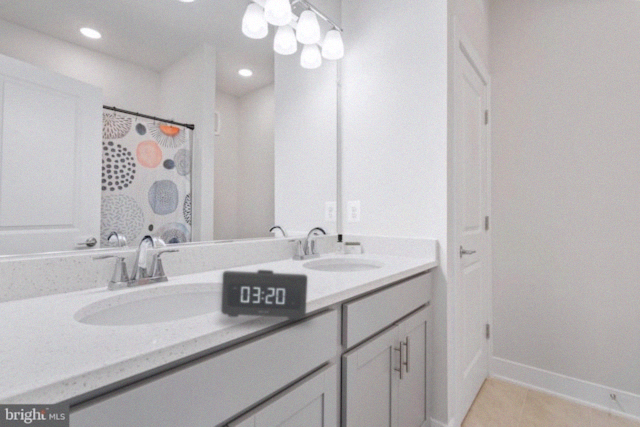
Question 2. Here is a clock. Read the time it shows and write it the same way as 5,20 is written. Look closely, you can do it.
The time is 3,20
